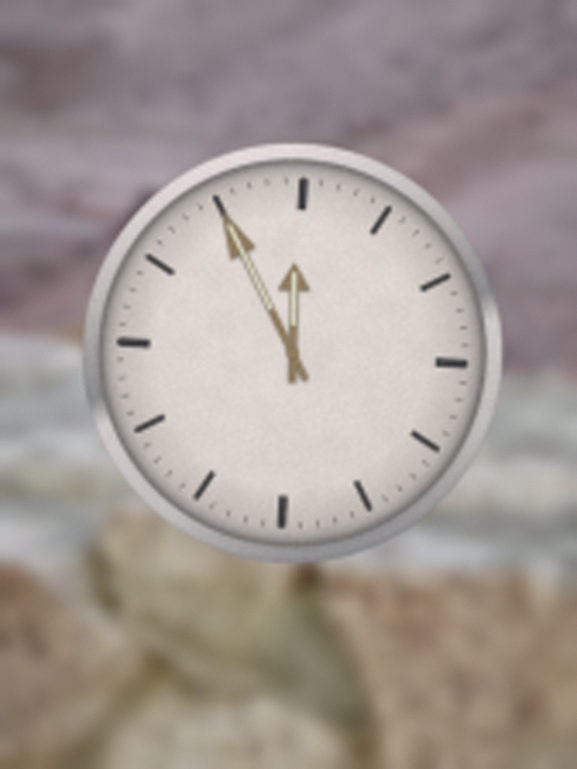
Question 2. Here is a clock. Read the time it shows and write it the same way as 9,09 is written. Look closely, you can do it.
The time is 11,55
